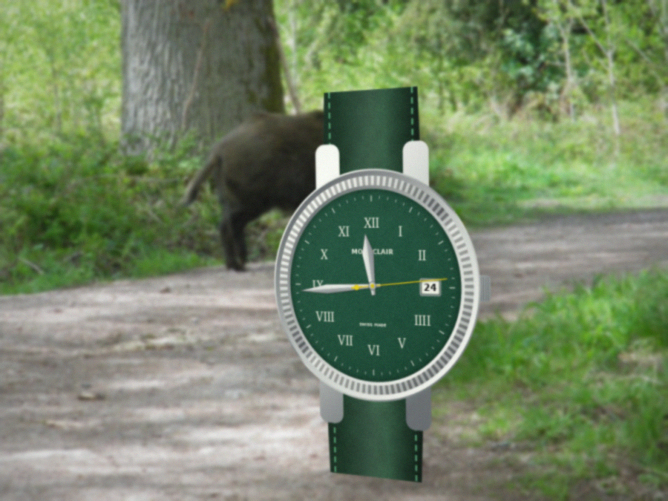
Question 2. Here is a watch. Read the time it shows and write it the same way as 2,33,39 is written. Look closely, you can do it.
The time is 11,44,14
